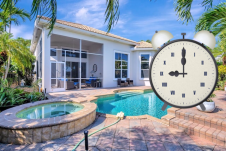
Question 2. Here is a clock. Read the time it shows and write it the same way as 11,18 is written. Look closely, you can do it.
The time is 9,00
